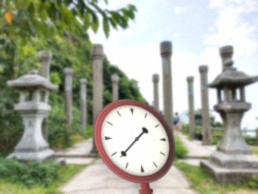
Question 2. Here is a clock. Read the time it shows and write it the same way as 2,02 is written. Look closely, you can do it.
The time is 1,38
